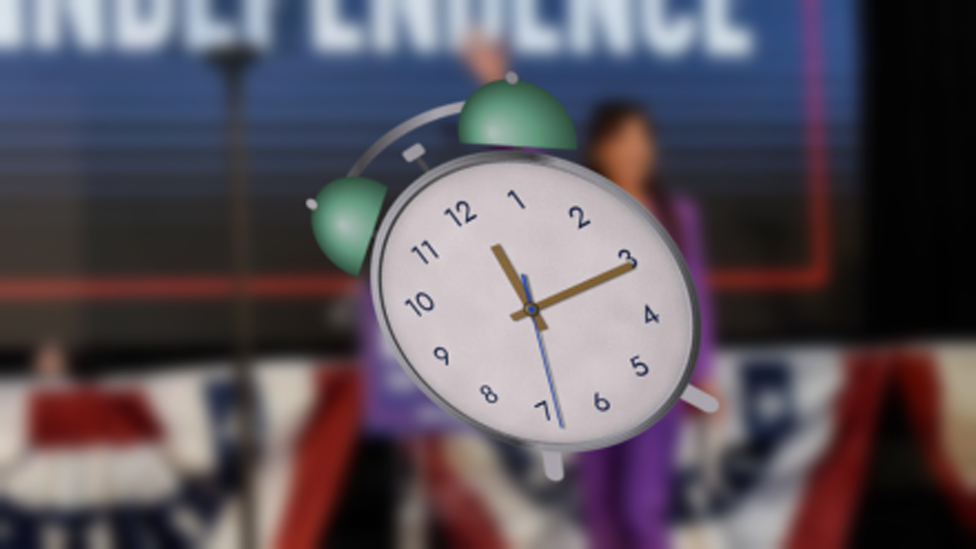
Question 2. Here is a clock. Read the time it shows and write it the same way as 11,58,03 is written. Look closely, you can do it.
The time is 12,15,34
